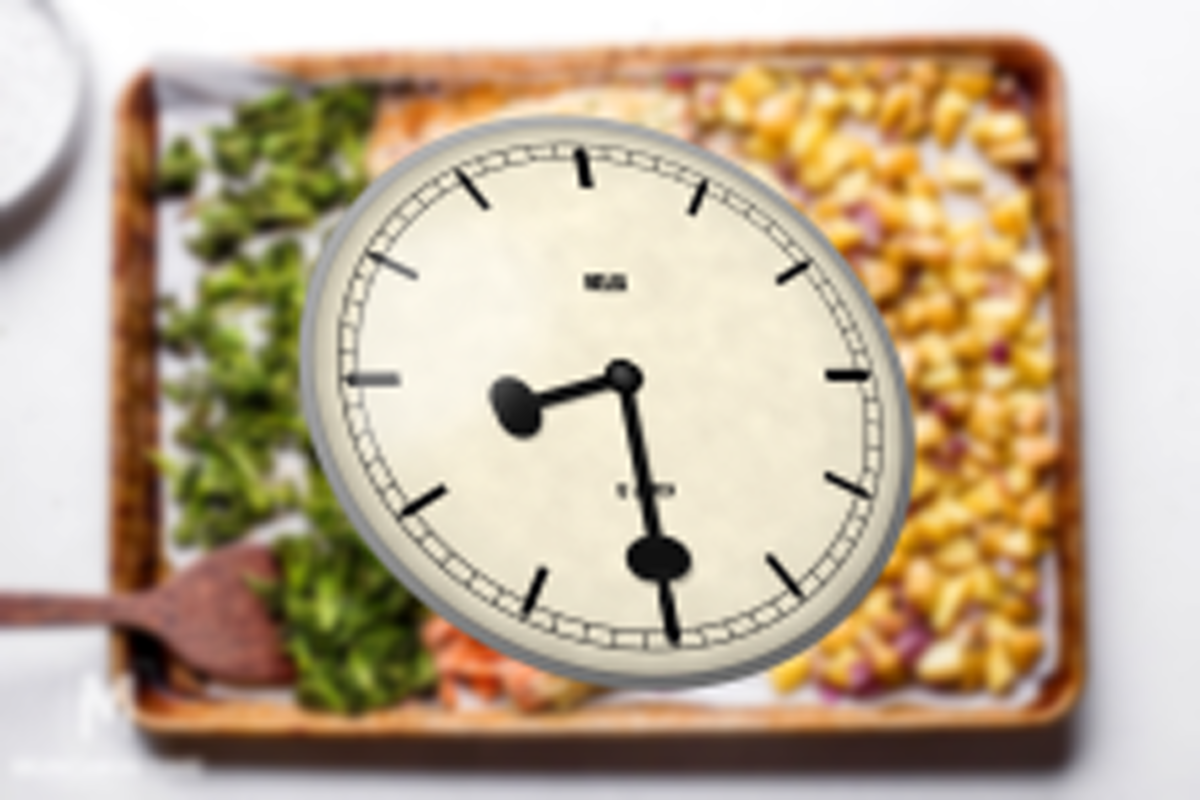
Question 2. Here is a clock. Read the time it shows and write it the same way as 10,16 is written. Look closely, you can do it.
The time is 8,30
